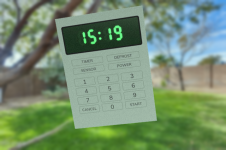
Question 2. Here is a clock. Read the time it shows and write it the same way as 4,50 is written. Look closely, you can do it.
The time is 15,19
